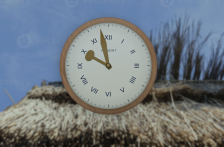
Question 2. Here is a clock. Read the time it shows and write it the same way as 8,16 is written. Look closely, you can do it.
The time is 9,58
